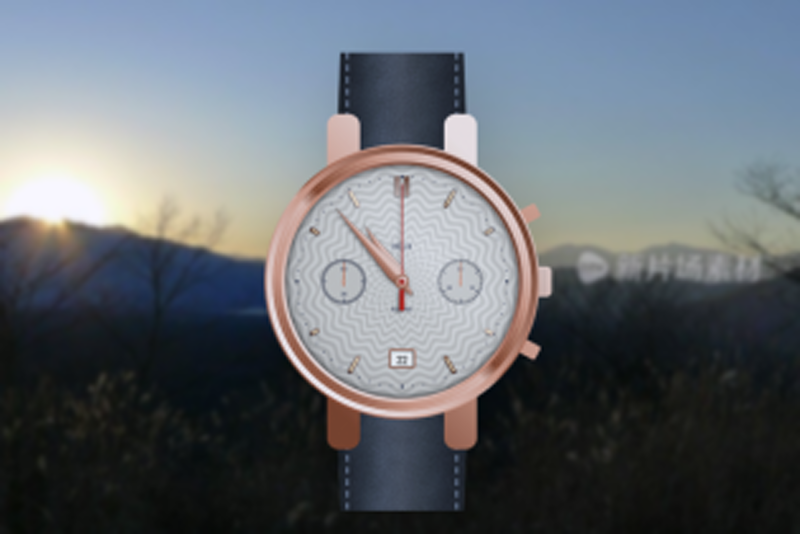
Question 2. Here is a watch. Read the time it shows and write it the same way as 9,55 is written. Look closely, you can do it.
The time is 10,53
